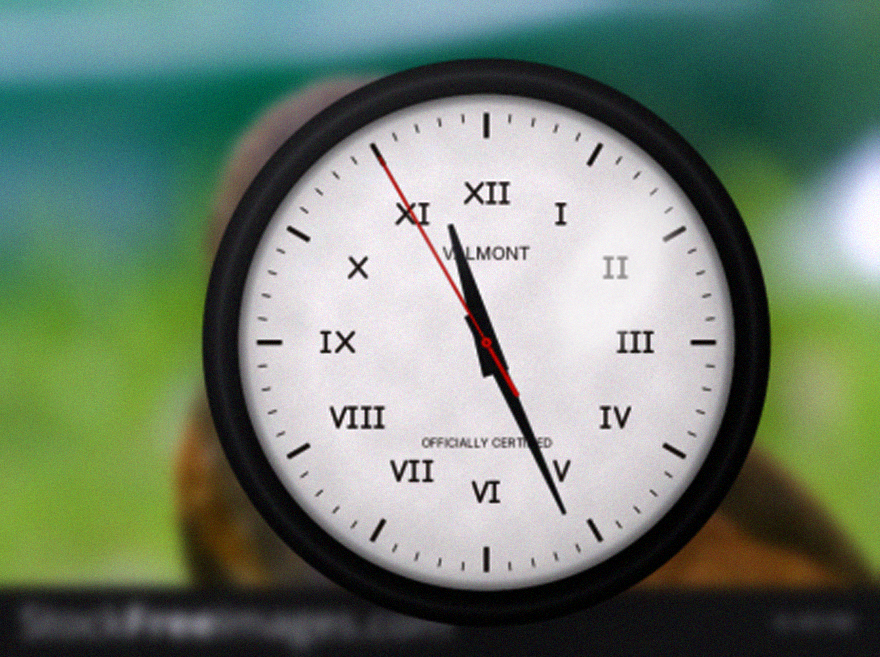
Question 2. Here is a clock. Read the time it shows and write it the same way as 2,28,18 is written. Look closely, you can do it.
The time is 11,25,55
